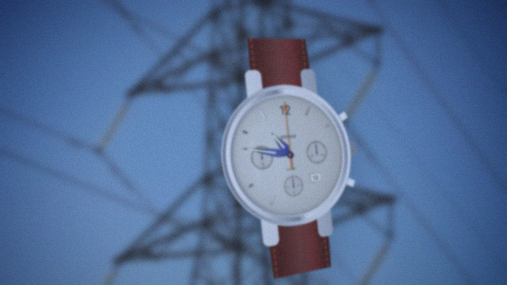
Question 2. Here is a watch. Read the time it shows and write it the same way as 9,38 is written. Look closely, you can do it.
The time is 10,47
